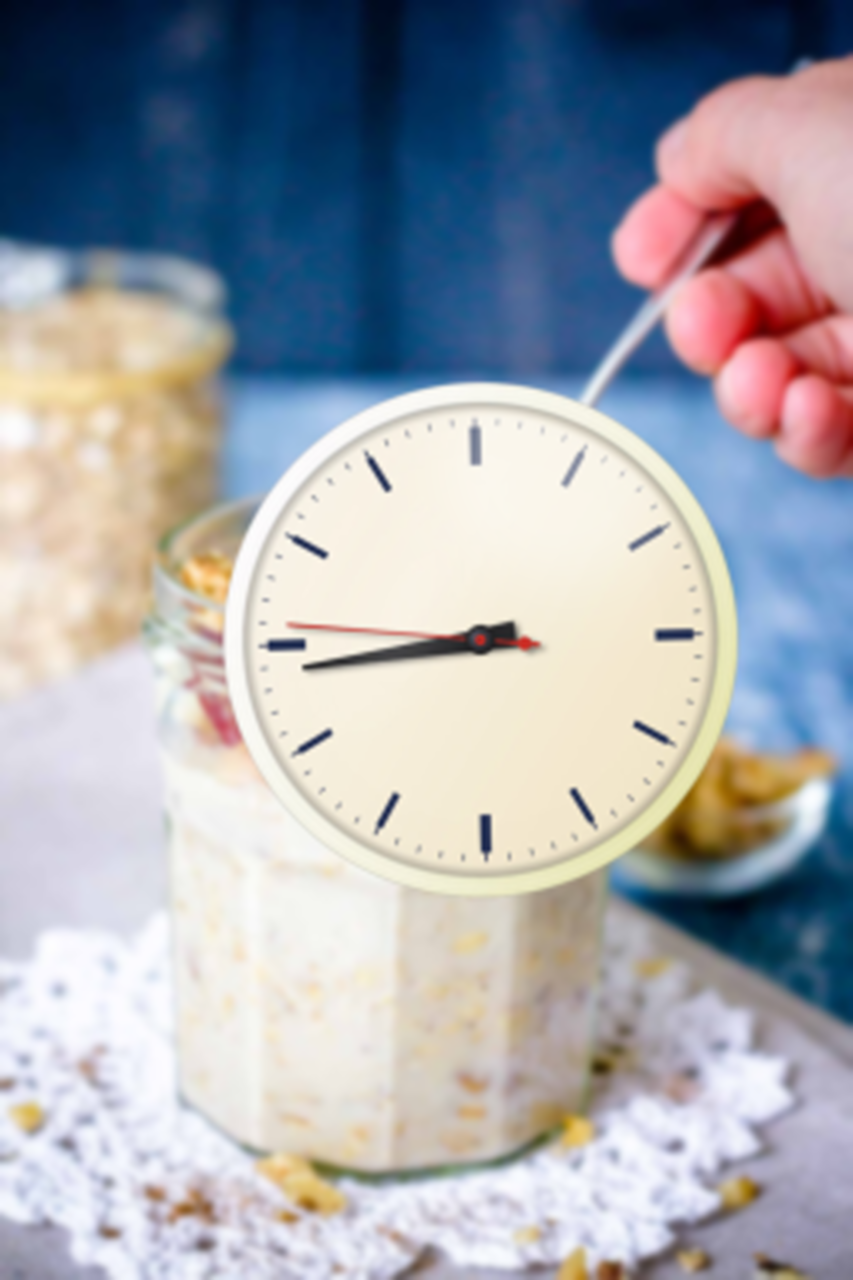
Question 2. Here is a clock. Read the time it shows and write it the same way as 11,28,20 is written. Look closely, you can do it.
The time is 8,43,46
